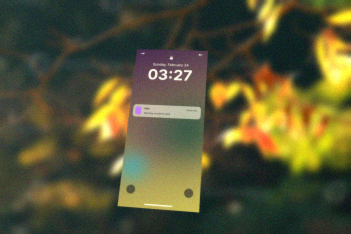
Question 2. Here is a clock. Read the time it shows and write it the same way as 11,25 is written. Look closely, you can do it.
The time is 3,27
